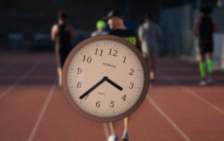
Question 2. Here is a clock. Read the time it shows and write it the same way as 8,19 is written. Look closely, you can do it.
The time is 3,36
